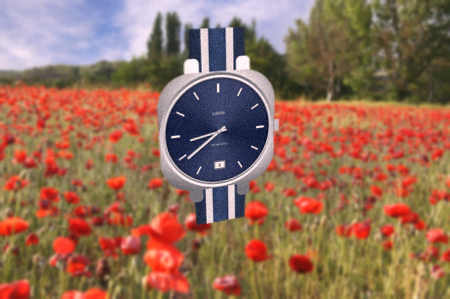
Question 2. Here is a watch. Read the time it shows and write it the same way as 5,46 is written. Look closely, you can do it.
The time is 8,39
